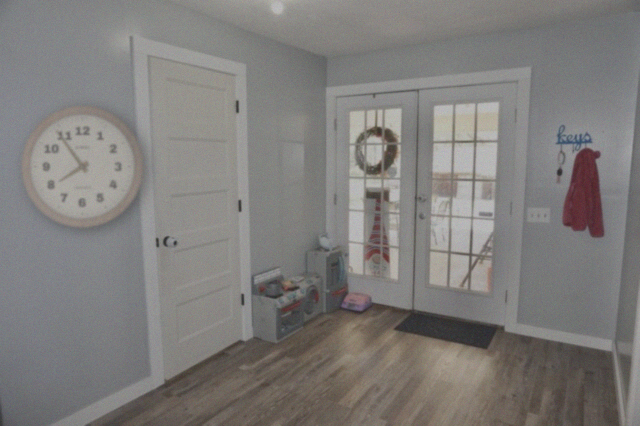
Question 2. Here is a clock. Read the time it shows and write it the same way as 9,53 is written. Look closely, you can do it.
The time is 7,54
